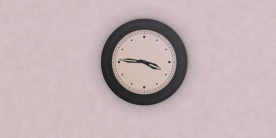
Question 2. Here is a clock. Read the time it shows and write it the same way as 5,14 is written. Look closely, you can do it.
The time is 3,46
